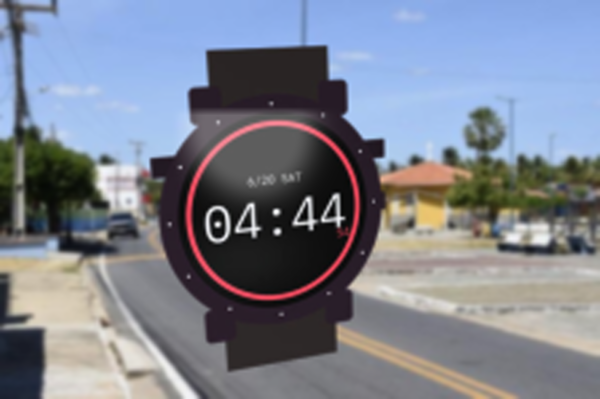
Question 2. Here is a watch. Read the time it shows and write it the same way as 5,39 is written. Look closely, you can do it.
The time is 4,44
